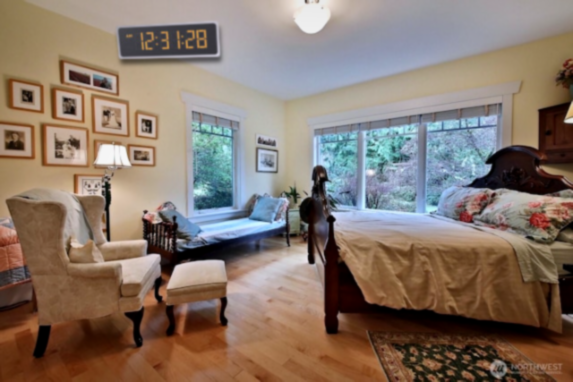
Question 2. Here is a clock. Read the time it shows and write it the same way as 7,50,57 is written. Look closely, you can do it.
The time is 12,31,28
